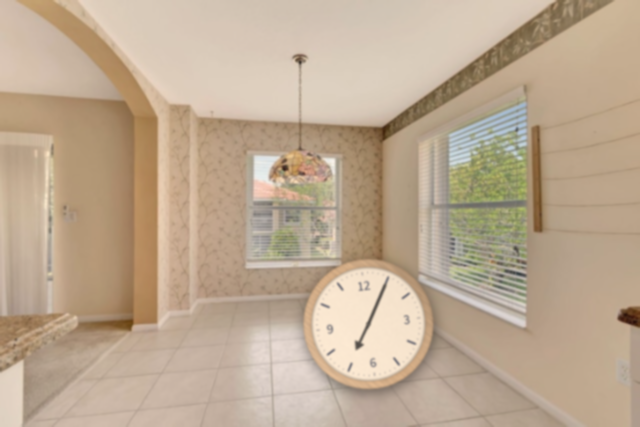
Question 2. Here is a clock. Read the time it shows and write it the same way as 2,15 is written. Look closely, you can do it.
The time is 7,05
